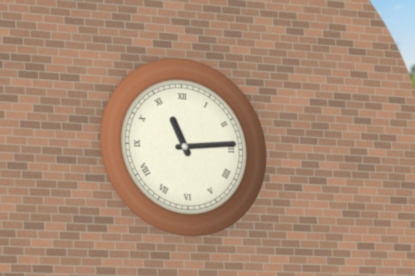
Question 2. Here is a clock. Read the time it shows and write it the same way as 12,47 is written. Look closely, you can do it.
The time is 11,14
